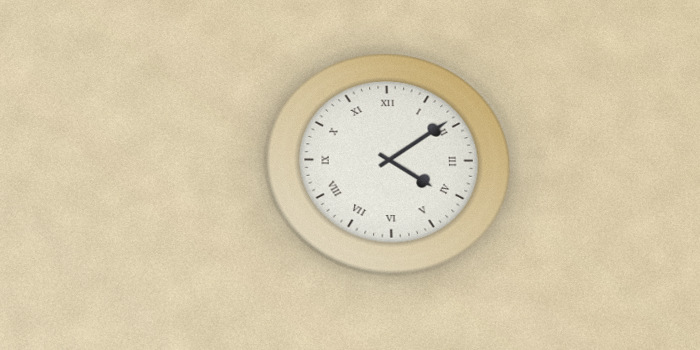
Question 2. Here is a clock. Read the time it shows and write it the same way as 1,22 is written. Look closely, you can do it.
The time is 4,09
